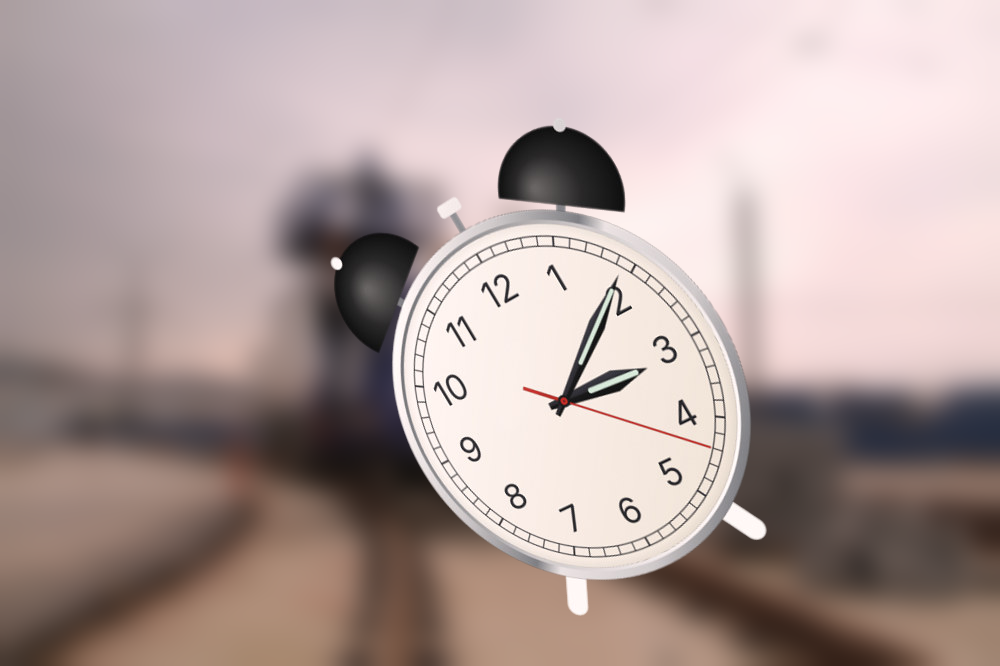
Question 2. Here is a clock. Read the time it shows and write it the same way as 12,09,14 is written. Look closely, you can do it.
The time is 3,09,22
